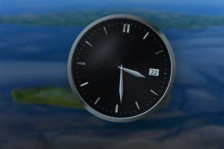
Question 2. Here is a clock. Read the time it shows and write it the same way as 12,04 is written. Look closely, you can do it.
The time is 3,29
